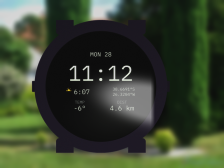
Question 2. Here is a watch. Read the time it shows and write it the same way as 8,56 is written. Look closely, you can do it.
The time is 11,12
